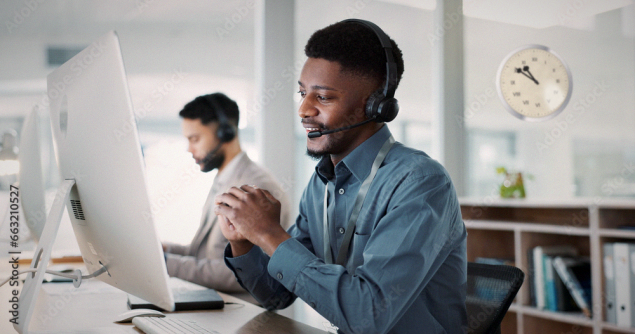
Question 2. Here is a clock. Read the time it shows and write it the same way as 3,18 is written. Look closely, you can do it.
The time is 10,51
